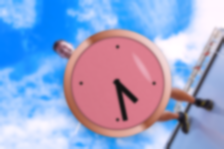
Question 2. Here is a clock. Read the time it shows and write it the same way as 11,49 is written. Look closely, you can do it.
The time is 4,28
